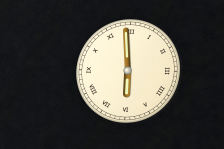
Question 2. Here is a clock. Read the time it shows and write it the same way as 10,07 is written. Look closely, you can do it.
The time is 5,59
